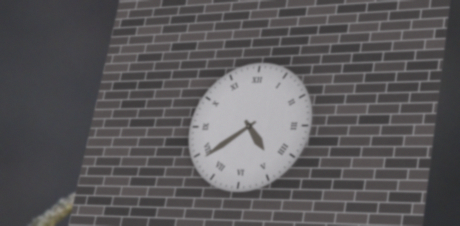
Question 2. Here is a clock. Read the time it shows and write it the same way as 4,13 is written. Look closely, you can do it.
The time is 4,39
